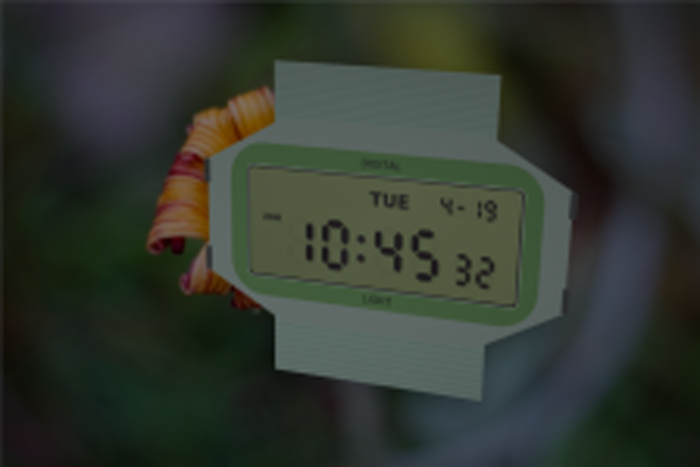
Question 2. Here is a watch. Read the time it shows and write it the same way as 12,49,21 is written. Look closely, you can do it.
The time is 10,45,32
